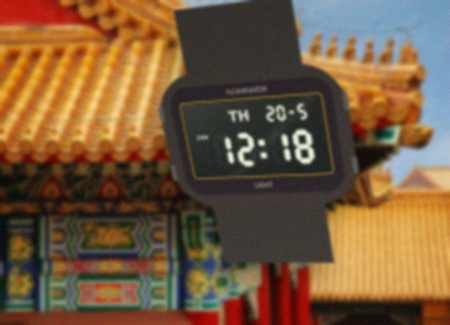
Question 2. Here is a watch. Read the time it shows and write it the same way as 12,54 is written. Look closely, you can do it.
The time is 12,18
